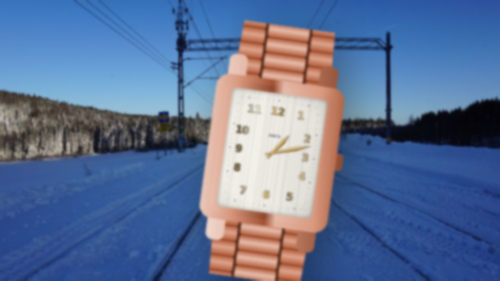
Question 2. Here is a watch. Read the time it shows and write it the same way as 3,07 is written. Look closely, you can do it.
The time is 1,12
